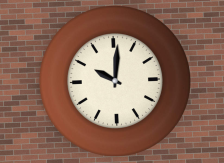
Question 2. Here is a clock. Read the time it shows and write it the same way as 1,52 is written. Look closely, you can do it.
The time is 10,01
